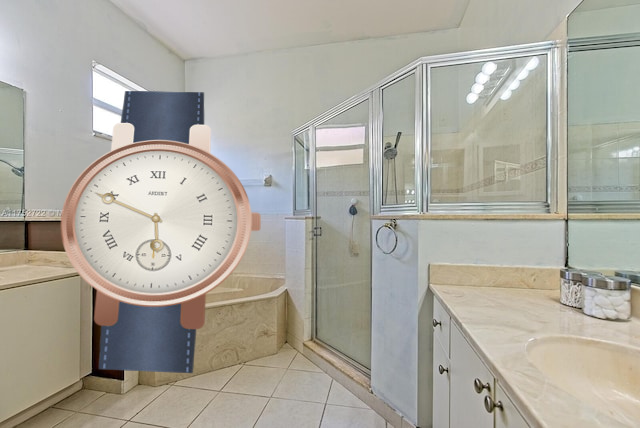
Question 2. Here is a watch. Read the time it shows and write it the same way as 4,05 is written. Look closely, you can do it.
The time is 5,49
